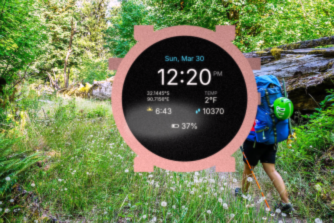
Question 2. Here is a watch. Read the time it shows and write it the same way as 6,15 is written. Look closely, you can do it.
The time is 12,20
